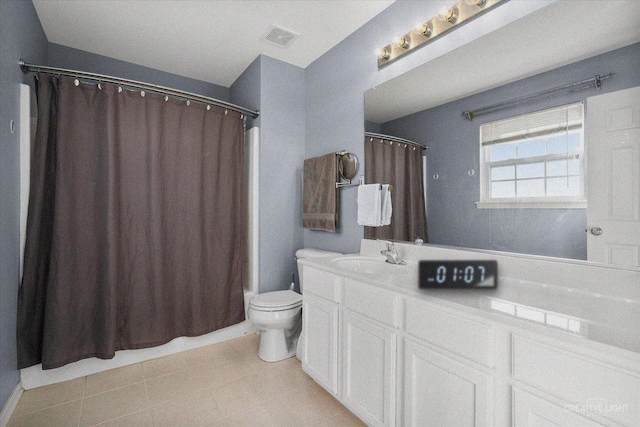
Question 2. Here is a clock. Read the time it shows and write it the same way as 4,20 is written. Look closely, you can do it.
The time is 1,07
